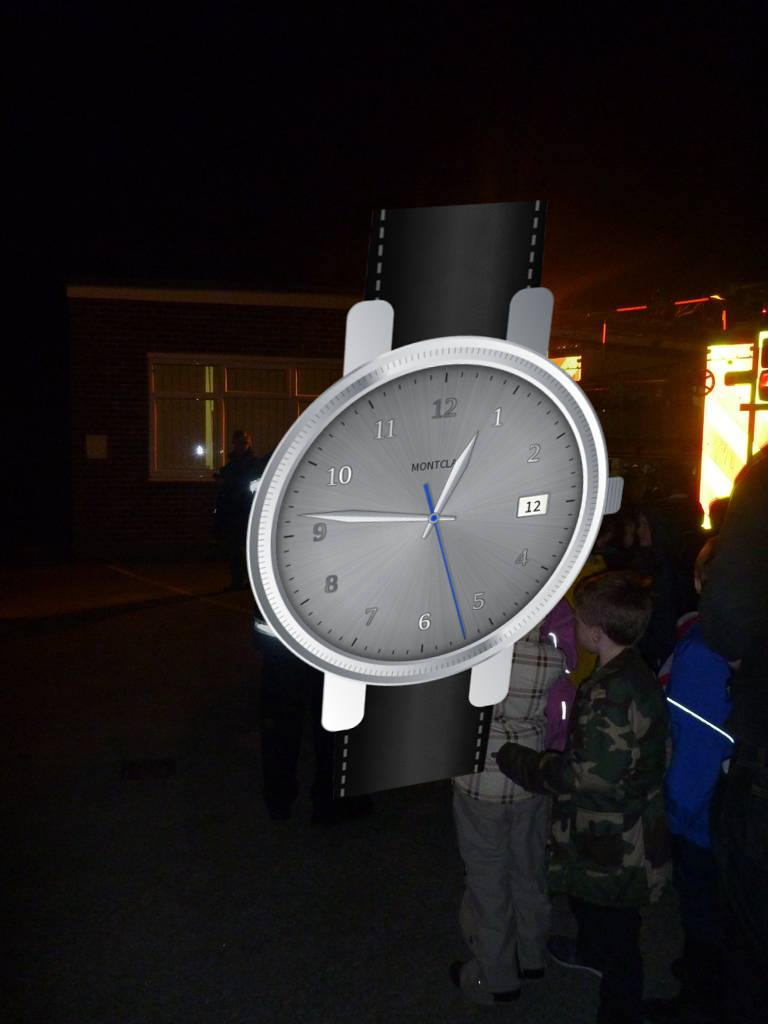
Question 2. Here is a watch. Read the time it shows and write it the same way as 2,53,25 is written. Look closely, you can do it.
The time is 12,46,27
